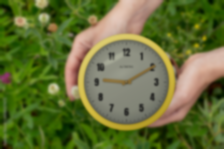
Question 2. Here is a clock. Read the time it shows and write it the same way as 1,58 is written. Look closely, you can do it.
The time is 9,10
